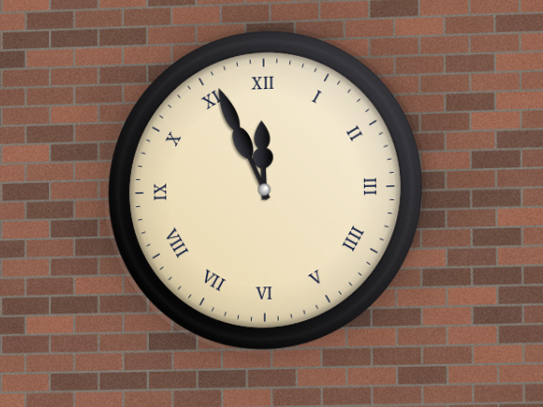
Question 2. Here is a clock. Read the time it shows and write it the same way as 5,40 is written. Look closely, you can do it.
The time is 11,56
